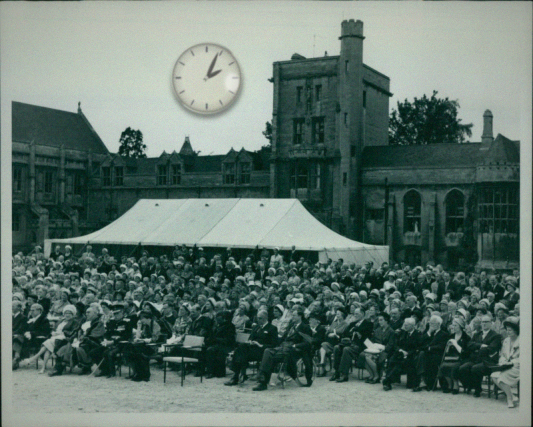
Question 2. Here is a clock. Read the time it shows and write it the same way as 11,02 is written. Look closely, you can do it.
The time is 2,04
